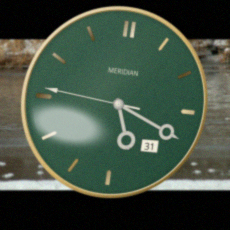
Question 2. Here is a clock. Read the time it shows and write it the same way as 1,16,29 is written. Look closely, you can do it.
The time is 5,18,46
